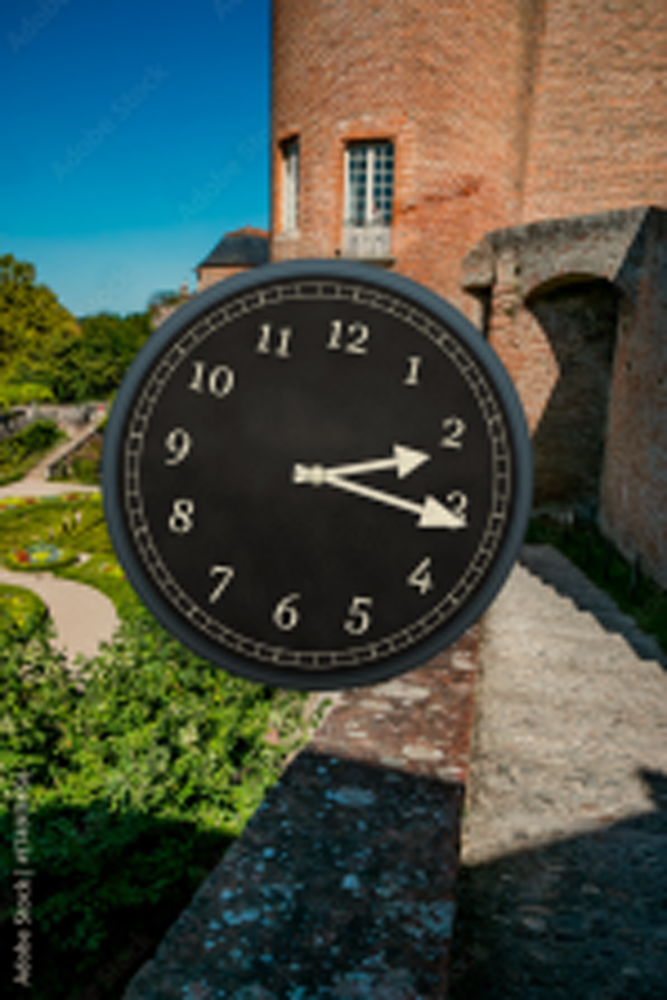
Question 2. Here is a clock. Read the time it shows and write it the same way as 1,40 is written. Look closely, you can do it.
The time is 2,16
